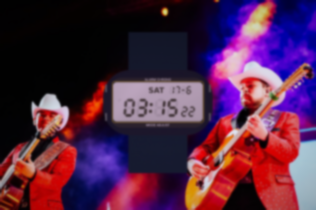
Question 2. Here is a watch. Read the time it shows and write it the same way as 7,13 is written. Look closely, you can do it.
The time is 3,15
